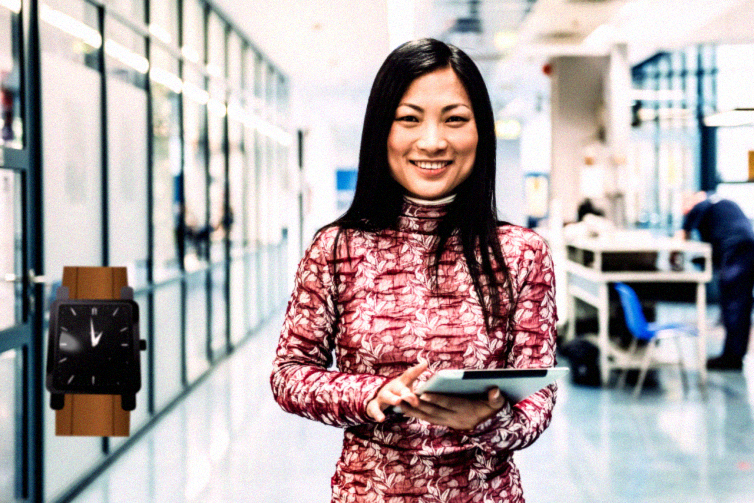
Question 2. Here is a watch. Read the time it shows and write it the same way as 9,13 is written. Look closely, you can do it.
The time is 12,59
